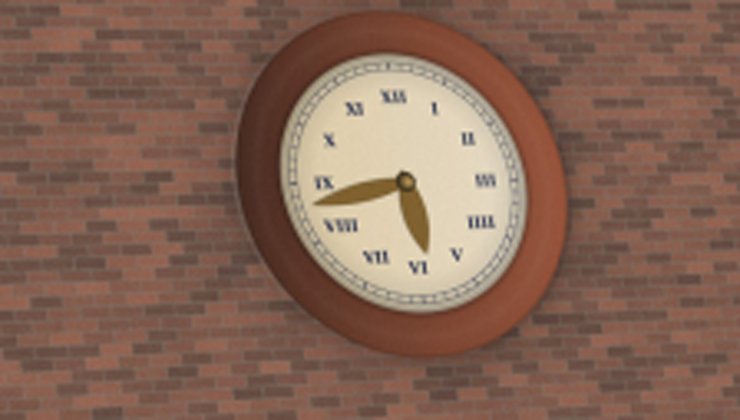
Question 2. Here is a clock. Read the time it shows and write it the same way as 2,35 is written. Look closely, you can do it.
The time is 5,43
